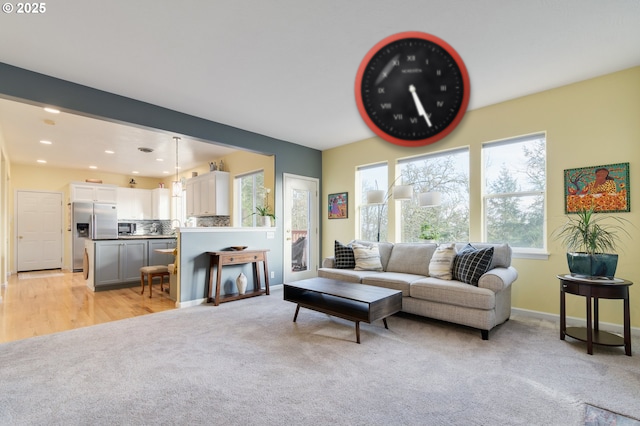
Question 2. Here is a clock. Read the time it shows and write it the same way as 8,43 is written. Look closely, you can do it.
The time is 5,26
